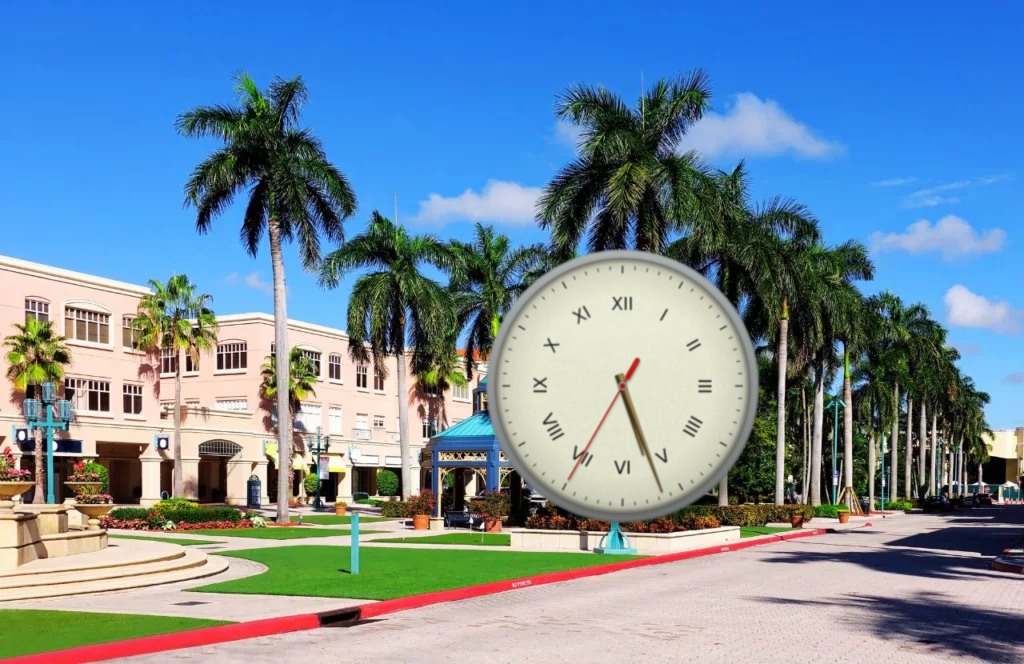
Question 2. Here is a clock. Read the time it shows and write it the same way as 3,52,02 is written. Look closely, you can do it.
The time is 5,26,35
